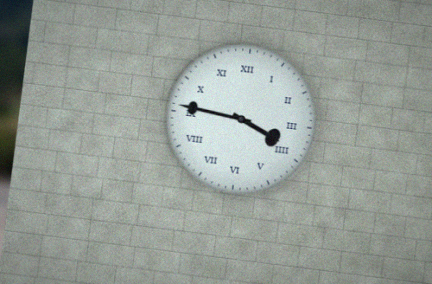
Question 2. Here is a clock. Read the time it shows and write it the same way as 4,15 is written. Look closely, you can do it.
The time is 3,46
